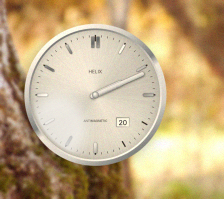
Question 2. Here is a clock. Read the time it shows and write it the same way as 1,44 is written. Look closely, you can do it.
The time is 2,11
